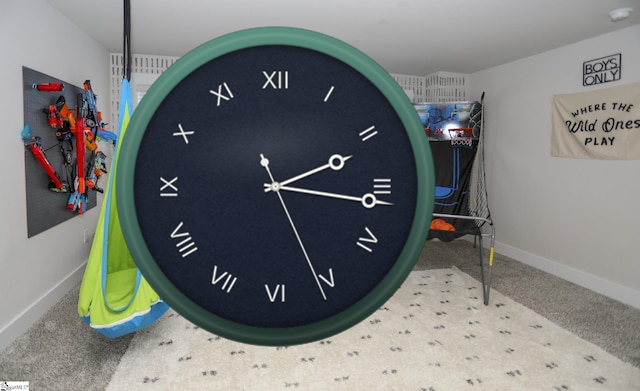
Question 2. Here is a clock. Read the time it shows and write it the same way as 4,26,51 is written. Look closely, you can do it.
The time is 2,16,26
